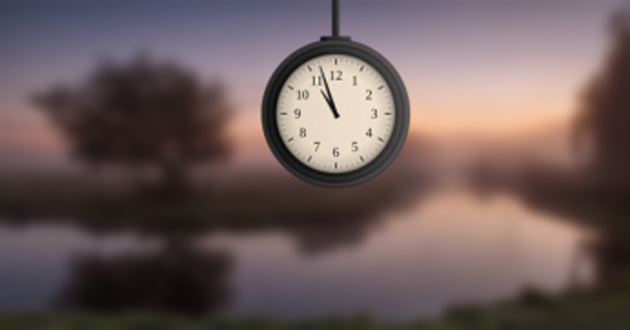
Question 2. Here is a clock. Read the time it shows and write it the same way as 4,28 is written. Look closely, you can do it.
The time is 10,57
